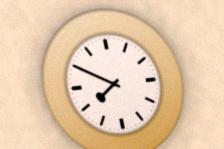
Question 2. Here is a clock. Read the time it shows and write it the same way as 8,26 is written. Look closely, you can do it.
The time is 7,50
